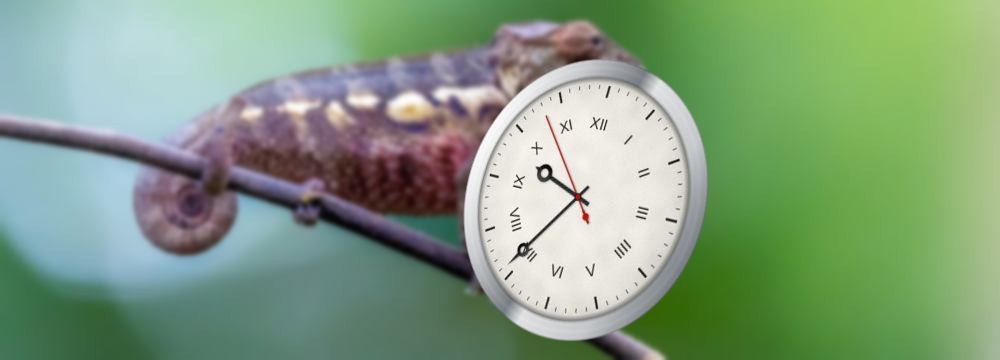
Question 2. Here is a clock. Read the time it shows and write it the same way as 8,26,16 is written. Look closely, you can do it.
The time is 9,35,53
